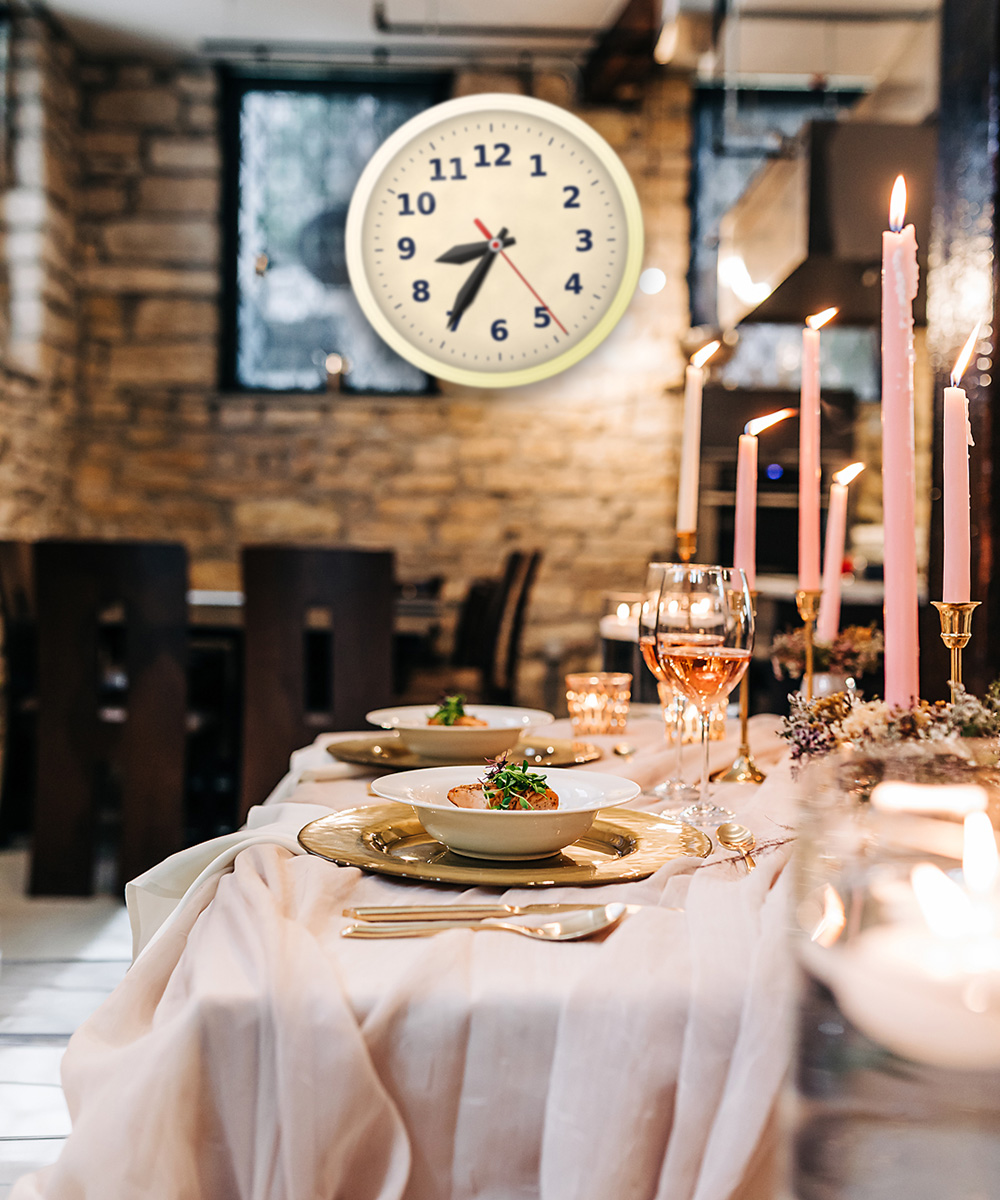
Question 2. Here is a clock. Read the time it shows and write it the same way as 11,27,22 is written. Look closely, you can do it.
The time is 8,35,24
